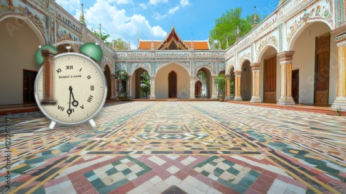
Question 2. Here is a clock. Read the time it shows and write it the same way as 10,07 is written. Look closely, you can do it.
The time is 5,31
